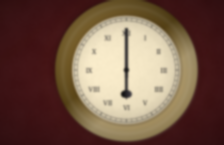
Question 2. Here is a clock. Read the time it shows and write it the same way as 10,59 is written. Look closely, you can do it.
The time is 6,00
